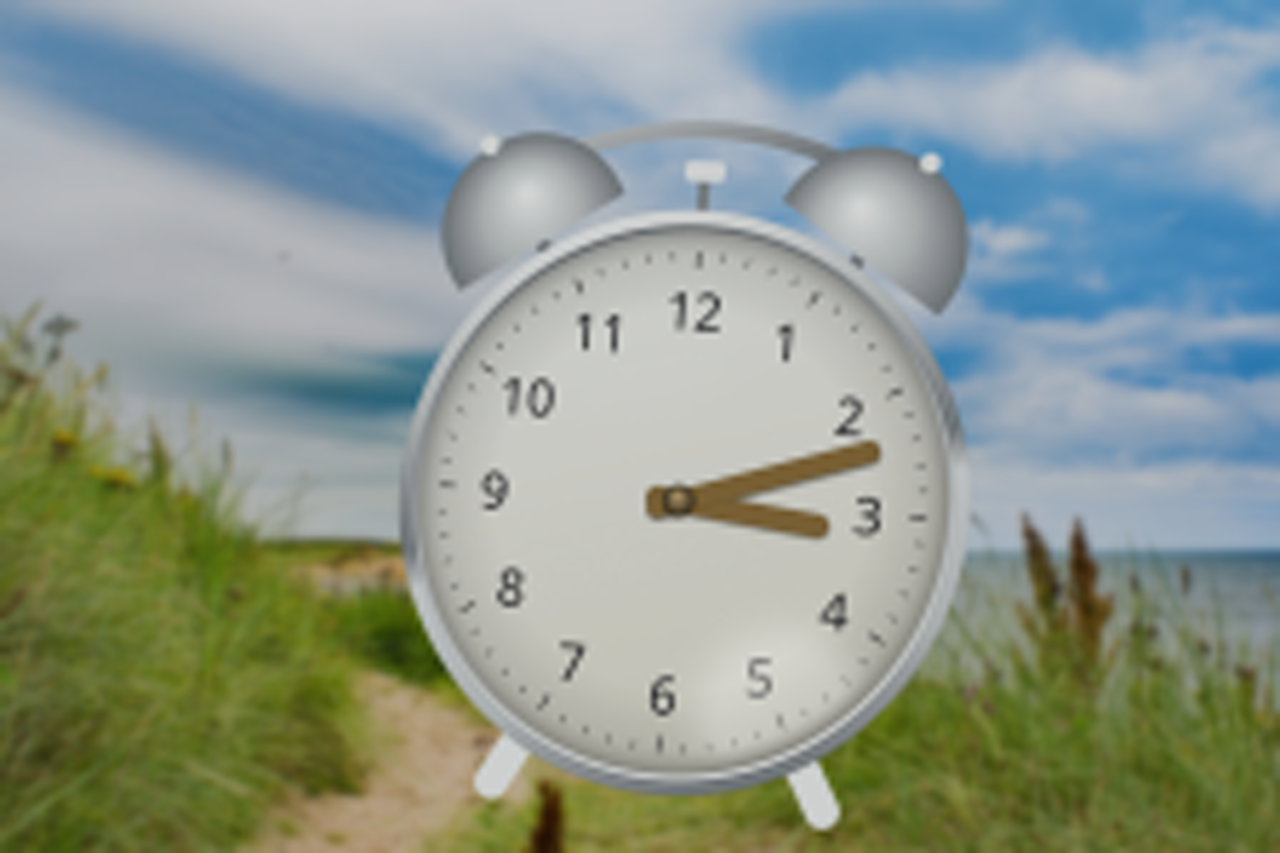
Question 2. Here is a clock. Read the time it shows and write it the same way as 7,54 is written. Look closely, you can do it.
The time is 3,12
